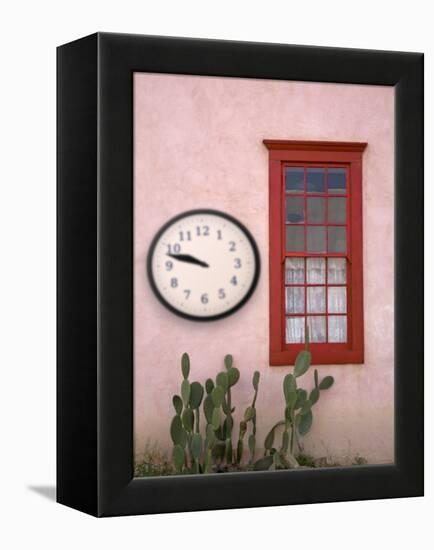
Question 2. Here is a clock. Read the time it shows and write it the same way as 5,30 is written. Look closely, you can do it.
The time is 9,48
